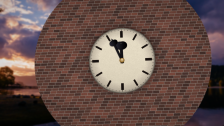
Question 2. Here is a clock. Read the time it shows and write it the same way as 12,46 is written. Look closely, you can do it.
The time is 11,56
